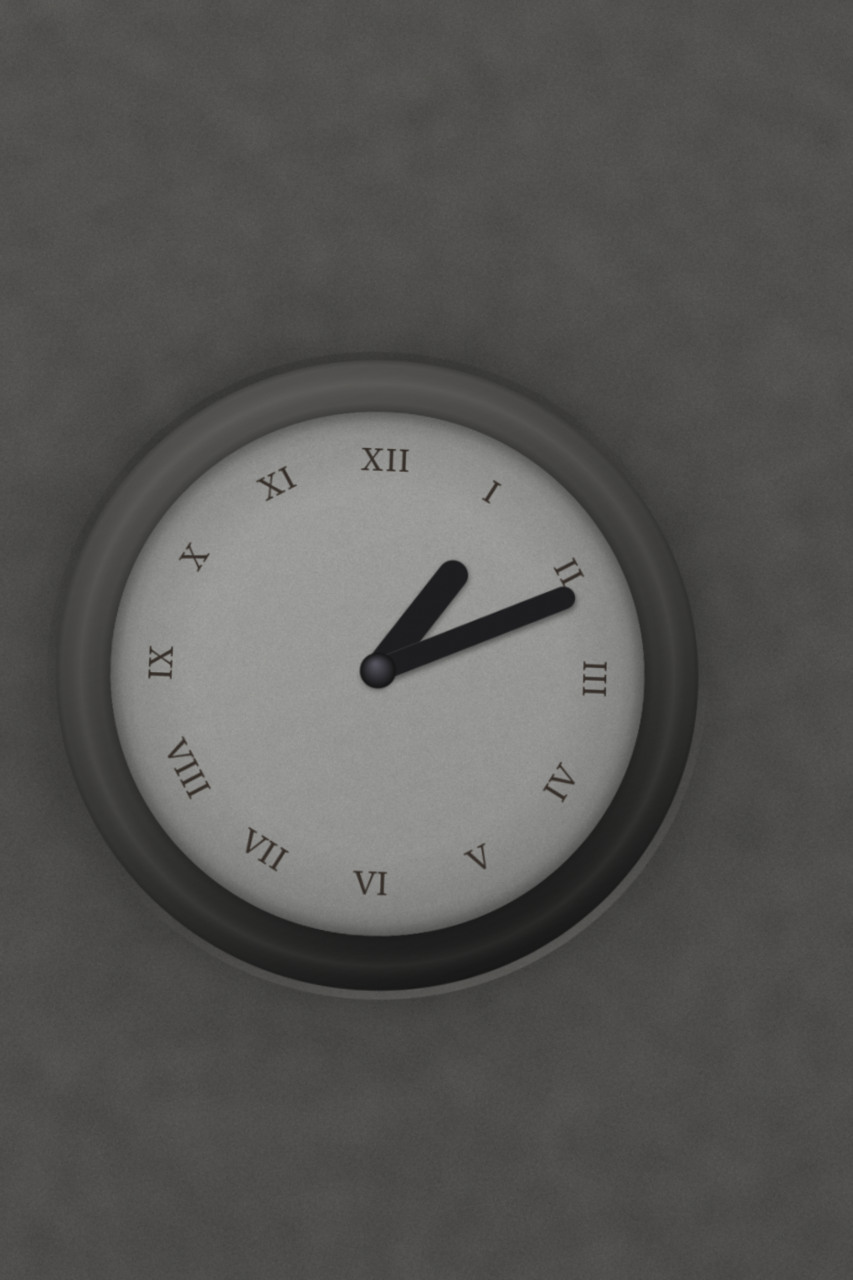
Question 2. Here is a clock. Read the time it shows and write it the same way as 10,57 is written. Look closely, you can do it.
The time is 1,11
